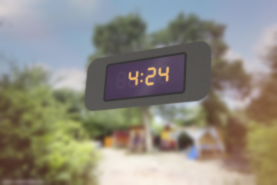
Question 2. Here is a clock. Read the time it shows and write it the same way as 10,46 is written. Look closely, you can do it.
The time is 4,24
